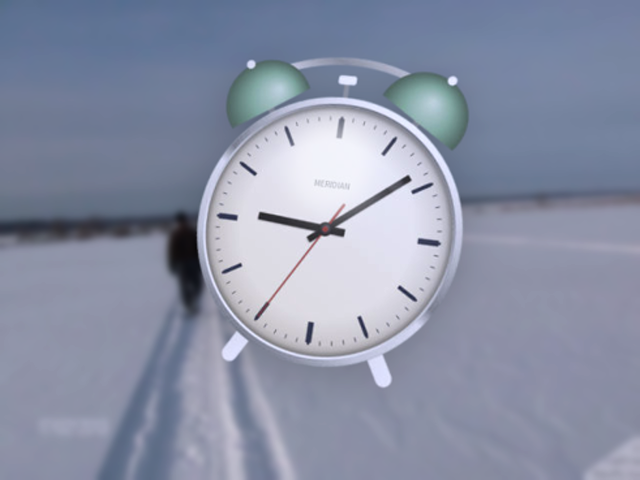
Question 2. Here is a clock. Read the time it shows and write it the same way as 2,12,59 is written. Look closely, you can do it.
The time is 9,08,35
